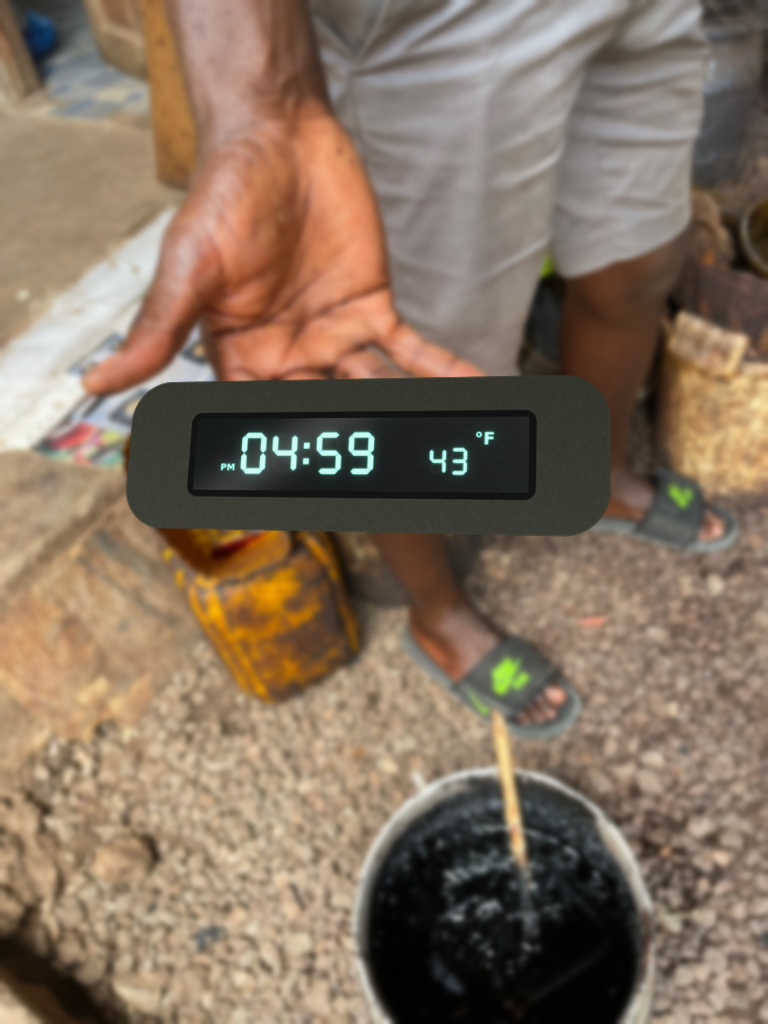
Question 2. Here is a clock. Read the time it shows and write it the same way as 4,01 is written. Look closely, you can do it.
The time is 4,59
